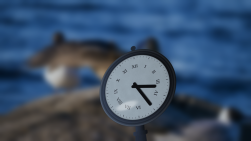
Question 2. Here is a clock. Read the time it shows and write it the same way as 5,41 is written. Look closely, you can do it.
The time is 3,25
